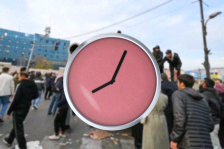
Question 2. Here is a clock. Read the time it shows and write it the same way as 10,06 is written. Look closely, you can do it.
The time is 8,04
